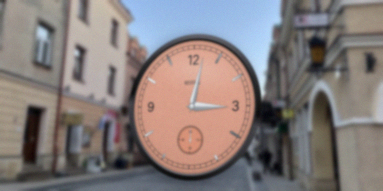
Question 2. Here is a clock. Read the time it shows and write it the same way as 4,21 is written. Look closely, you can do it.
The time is 3,02
